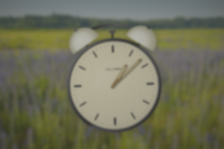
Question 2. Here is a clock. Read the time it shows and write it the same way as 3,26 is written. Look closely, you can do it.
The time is 1,08
